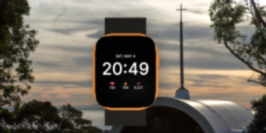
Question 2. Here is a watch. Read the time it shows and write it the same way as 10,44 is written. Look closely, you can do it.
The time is 20,49
